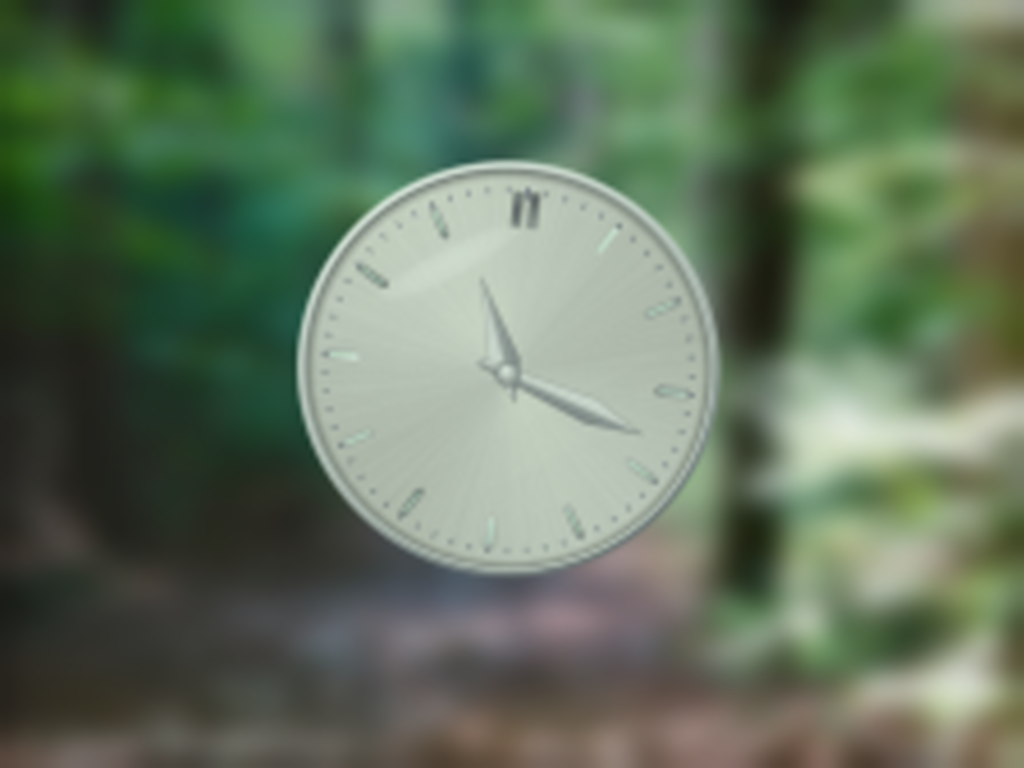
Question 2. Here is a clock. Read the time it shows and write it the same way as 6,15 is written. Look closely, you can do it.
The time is 11,18
